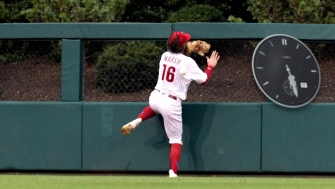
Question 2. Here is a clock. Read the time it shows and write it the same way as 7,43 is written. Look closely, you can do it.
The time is 5,28
